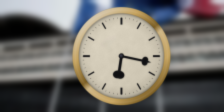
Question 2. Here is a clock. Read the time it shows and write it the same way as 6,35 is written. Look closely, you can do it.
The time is 6,17
